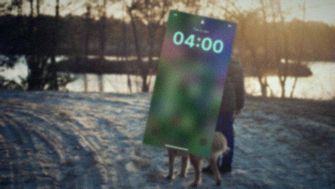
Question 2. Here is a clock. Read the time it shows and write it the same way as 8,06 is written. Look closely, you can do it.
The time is 4,00
